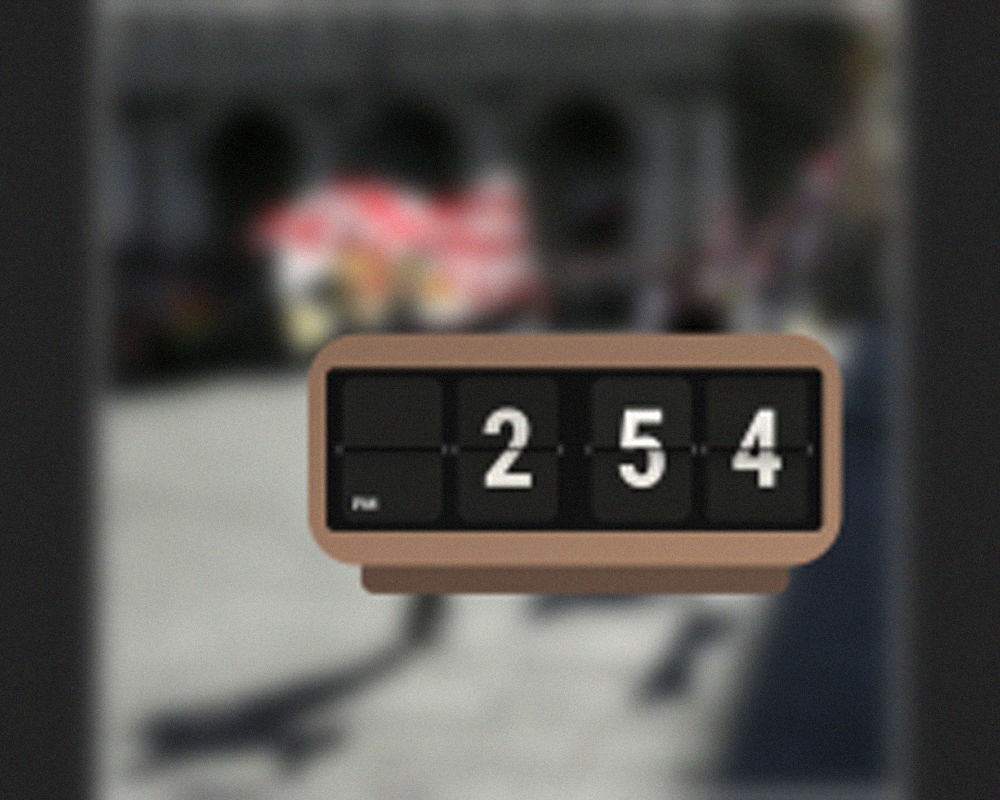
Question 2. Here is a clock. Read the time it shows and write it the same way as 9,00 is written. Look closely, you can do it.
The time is 2,54
